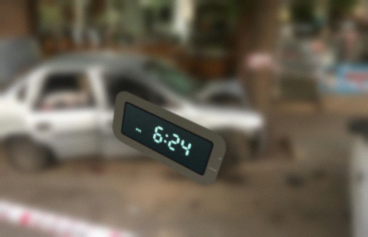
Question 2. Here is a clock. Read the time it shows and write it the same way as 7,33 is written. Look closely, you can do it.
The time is 6,24
